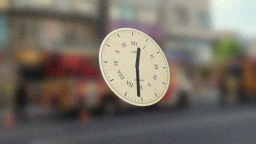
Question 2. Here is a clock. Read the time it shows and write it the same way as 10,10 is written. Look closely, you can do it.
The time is 12,31
